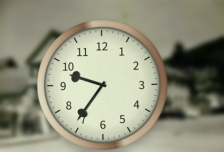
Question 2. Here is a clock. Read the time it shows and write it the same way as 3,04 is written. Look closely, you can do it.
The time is 9,36
